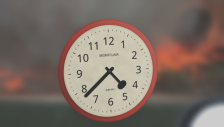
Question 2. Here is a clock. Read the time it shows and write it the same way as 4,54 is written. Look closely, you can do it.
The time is 4,38
